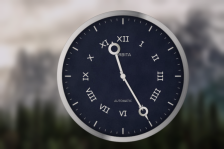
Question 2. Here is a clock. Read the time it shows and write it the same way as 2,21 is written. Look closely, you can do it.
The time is 11,25
